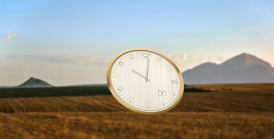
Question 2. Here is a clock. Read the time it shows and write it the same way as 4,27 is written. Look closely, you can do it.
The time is 10,01
